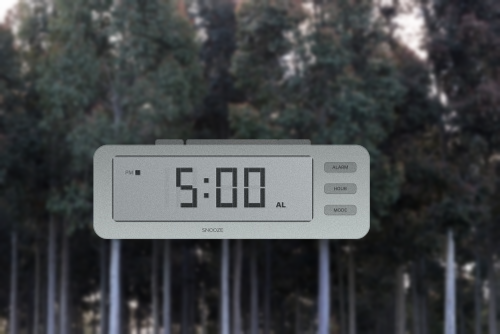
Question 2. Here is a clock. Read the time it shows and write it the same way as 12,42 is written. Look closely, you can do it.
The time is 5,00
